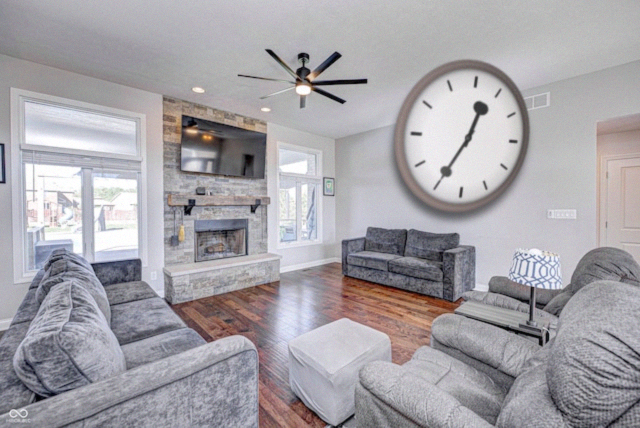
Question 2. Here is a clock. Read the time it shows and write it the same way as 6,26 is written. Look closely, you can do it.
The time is 12,35
